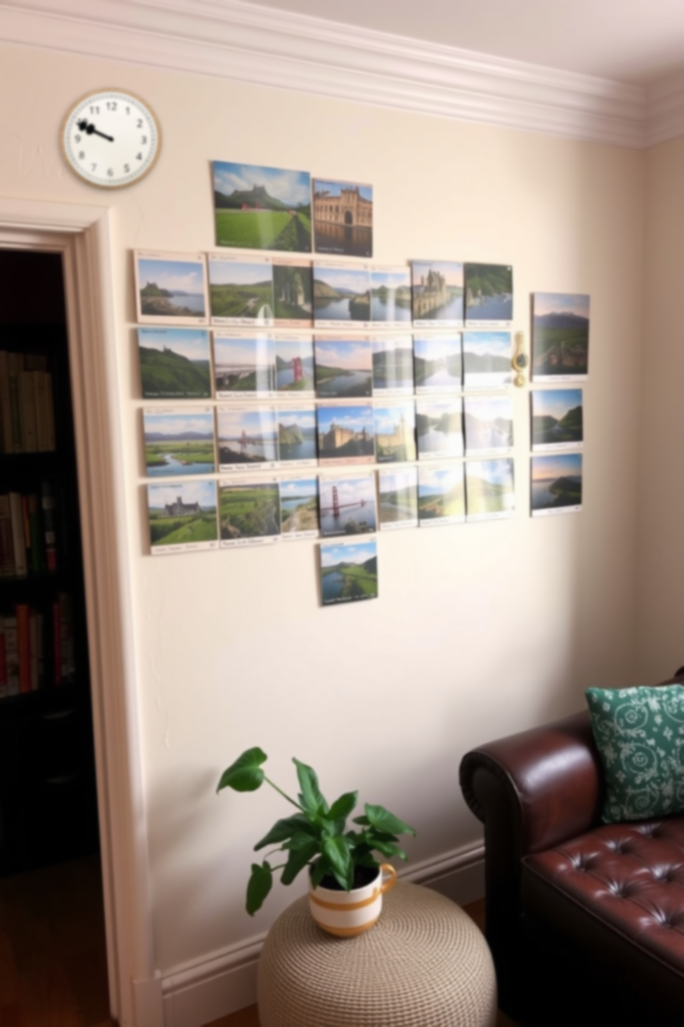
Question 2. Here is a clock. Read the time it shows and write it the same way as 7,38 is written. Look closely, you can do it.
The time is 9,49
